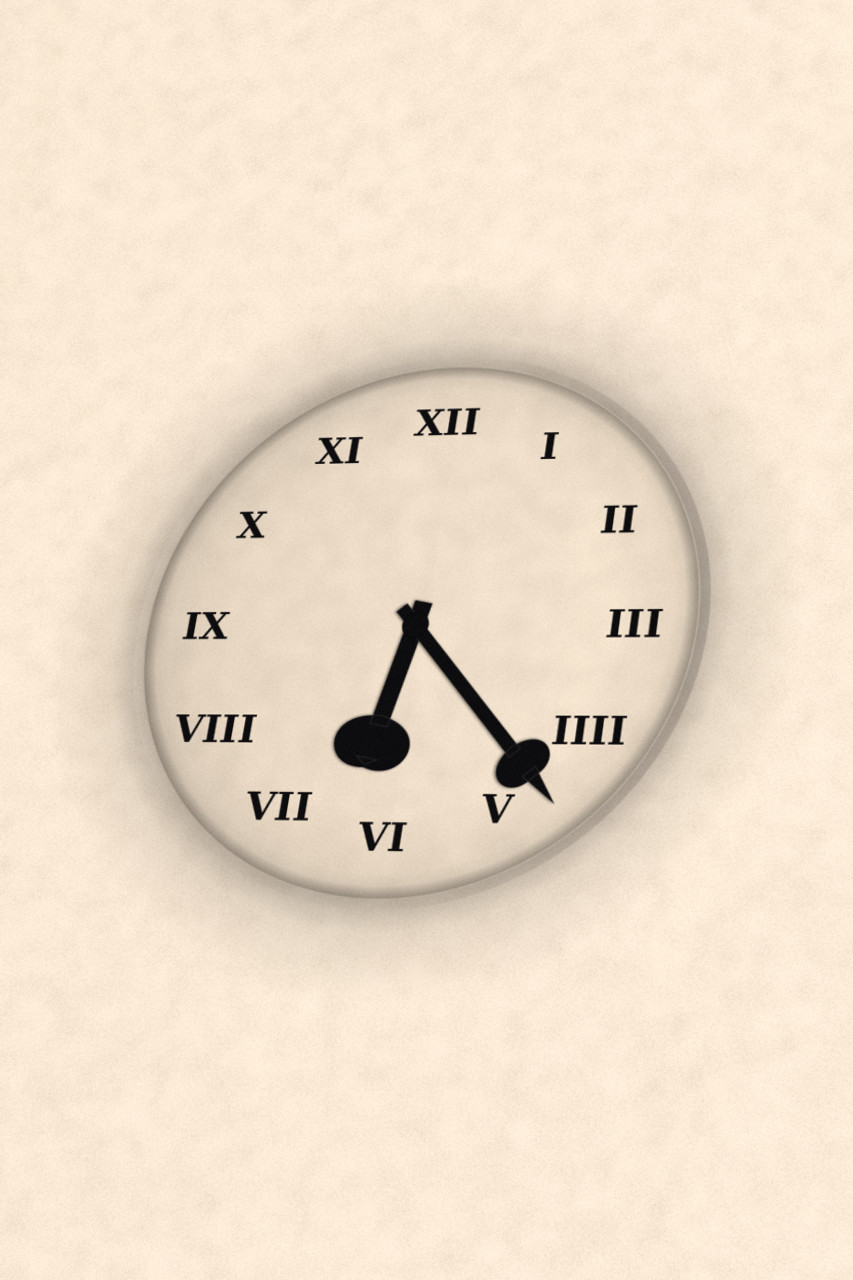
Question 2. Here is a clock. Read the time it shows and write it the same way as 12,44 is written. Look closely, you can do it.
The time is 6,23
